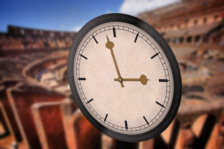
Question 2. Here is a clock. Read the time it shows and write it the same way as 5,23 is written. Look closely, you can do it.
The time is 2,58
